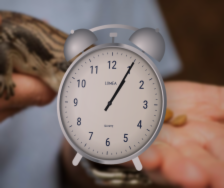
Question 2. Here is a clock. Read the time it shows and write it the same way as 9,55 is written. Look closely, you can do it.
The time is 1,05
